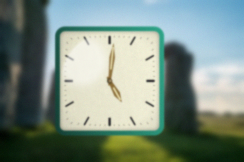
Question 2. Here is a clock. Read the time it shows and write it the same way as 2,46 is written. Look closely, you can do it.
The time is 5,01
